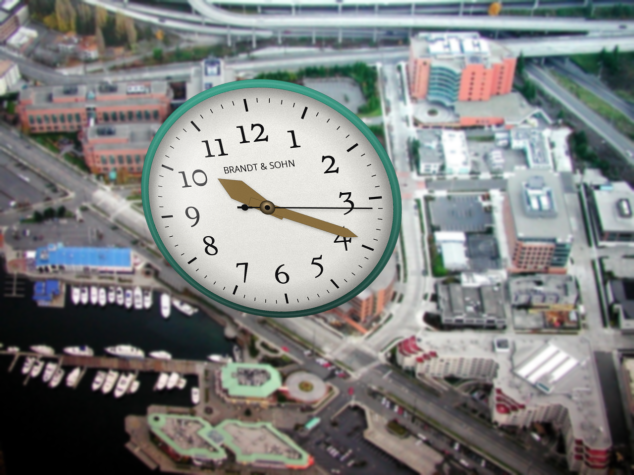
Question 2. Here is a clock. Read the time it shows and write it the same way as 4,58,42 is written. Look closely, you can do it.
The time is 10,19,16
